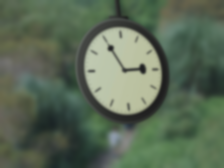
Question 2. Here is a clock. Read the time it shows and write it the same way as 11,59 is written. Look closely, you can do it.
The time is 2,55
